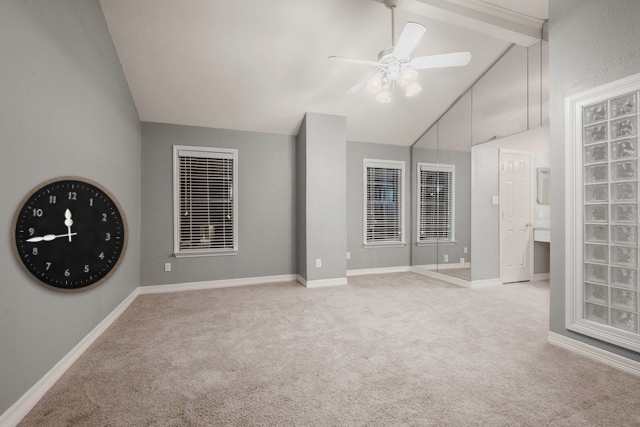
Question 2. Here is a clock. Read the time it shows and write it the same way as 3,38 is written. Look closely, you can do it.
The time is 11,43
